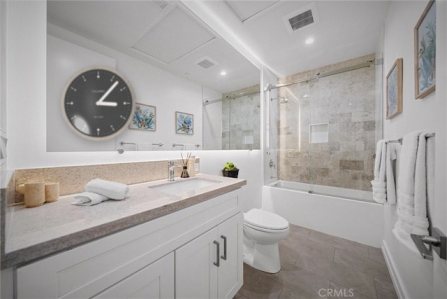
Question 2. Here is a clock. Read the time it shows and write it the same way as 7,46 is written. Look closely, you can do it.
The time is 3,07
